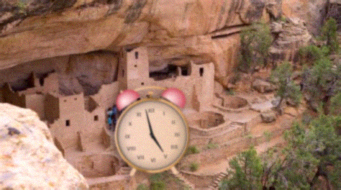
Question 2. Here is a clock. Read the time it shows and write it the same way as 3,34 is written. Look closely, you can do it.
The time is 4,58
